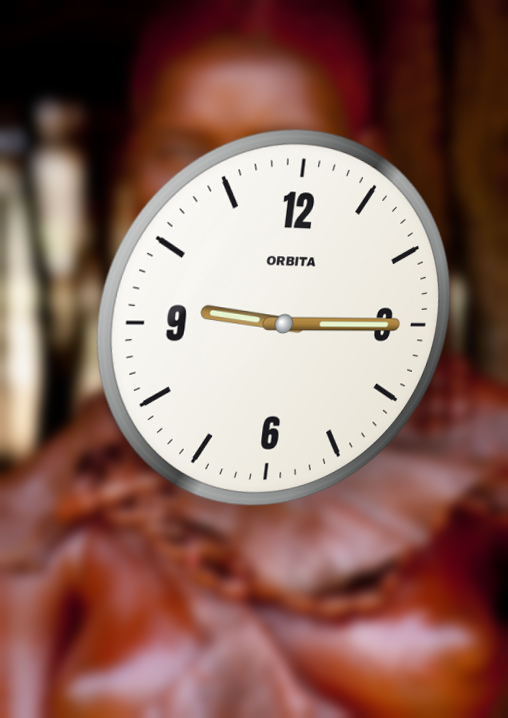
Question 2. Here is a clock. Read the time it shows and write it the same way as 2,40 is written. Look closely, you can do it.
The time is 9,15
